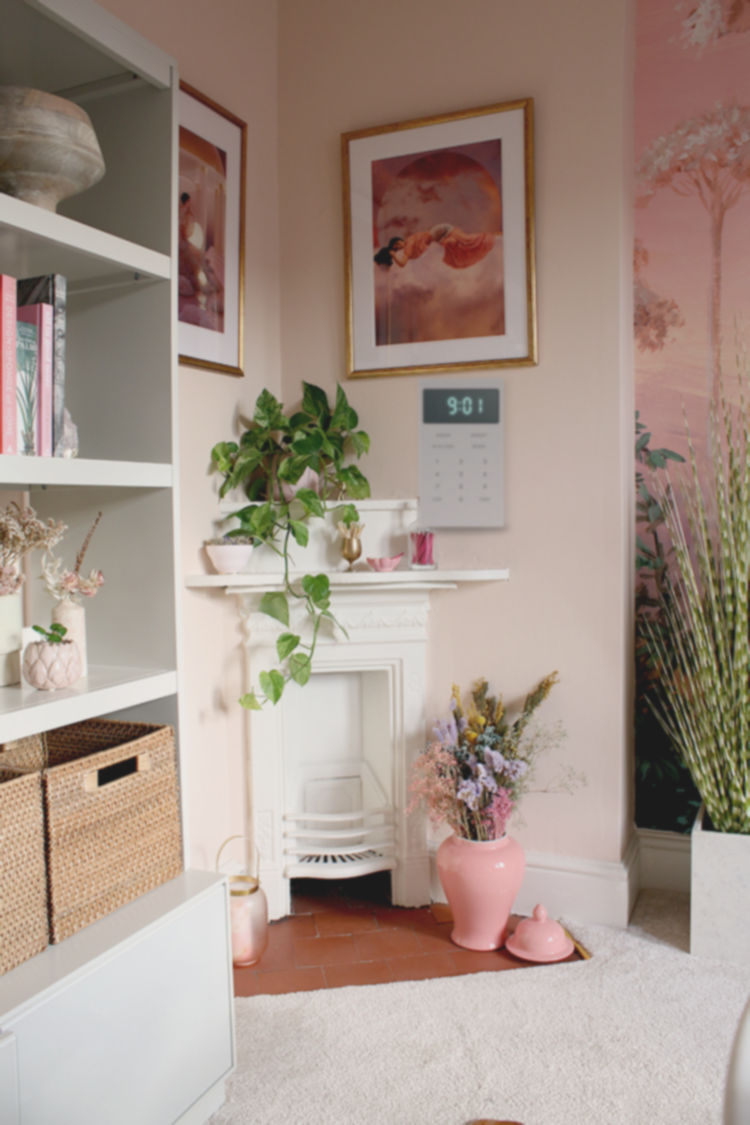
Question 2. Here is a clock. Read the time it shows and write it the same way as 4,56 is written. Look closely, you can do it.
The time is 9,01
